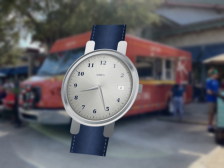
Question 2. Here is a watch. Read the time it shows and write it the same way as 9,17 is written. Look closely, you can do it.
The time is 8,26
